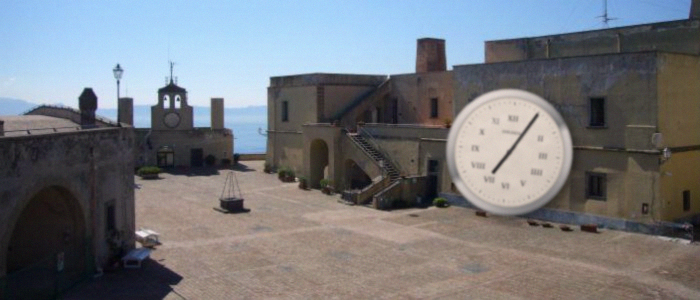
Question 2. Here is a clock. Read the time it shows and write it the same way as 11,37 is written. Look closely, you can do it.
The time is 7,05
